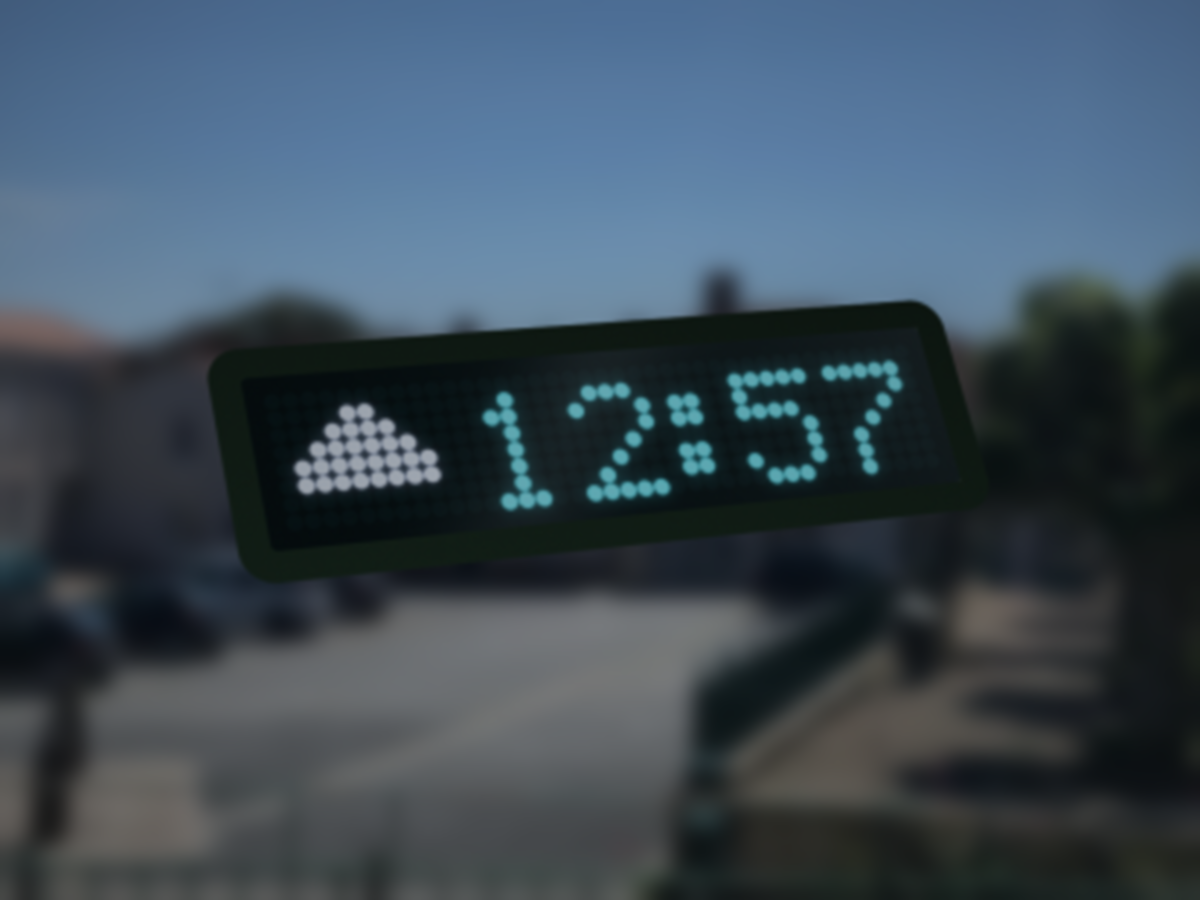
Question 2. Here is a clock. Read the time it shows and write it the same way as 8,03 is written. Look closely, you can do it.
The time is 12,57
